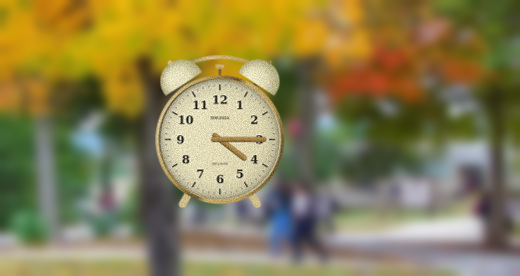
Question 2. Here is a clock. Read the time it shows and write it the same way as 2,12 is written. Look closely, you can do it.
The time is 4,15
